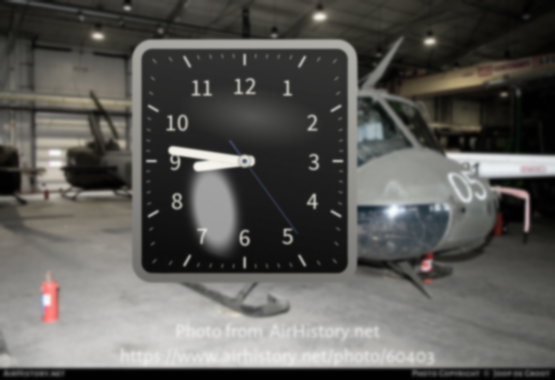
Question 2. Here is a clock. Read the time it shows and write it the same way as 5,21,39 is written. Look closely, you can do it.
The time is 8,46,24
